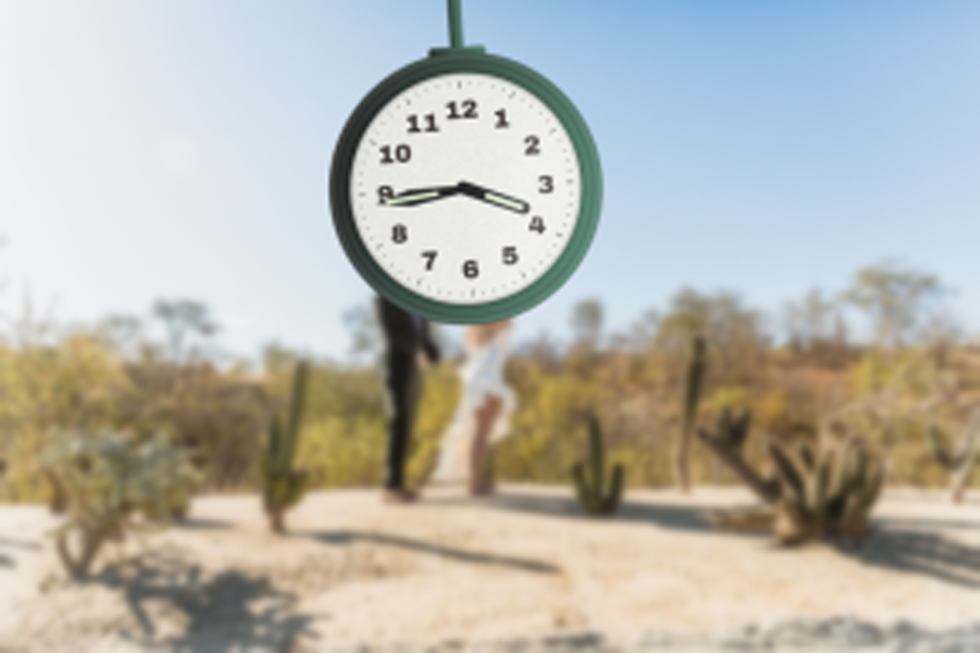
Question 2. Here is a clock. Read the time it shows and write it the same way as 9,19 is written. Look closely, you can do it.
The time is 3,44
